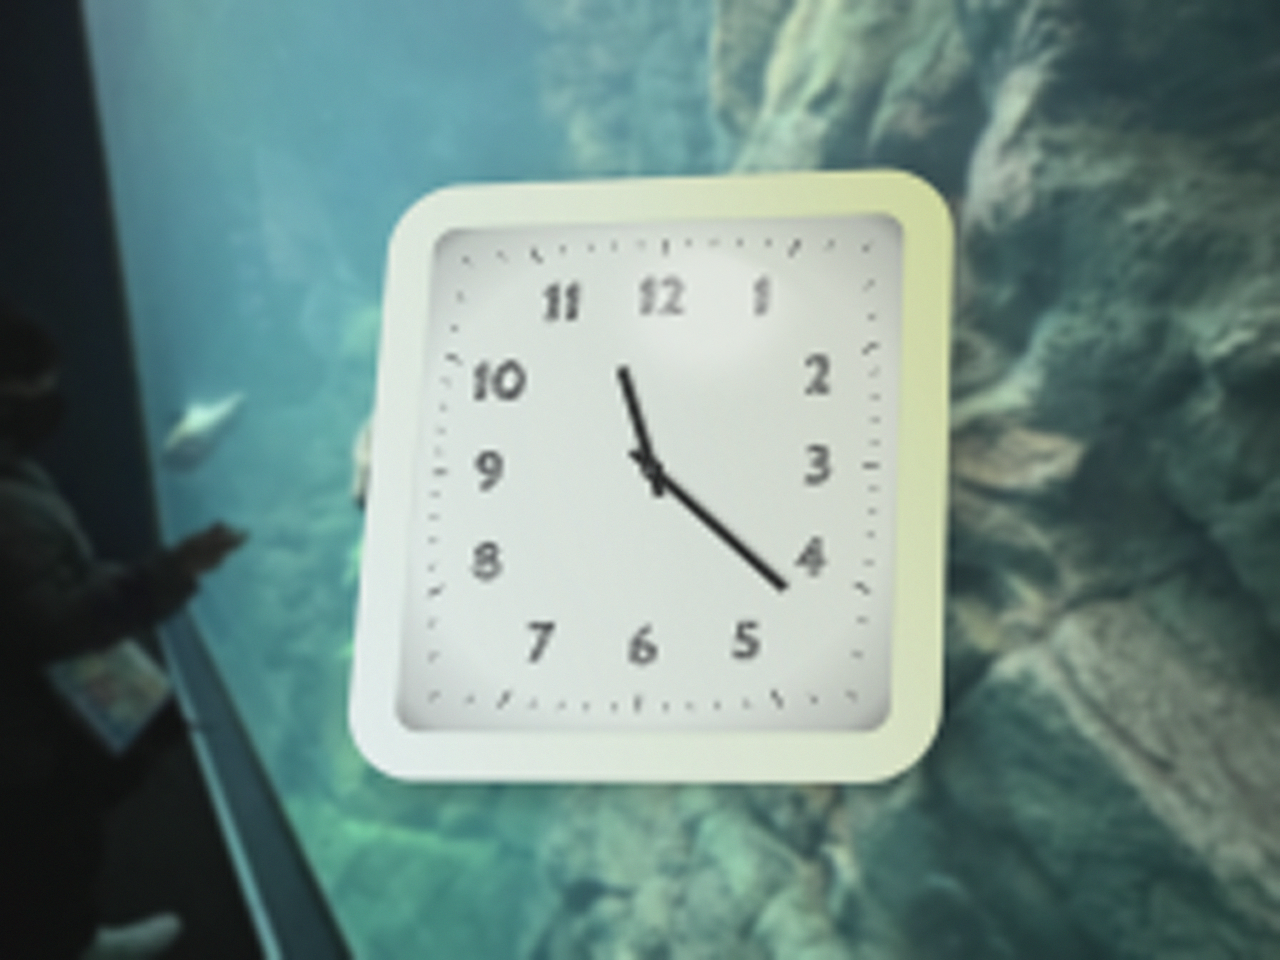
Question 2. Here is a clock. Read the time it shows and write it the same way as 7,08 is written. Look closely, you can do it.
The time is 11,22
